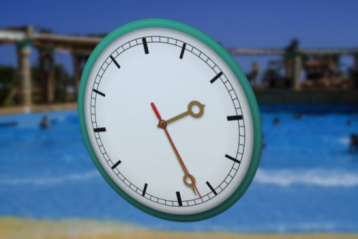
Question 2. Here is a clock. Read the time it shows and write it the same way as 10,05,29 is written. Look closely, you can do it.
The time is 2,27,27
